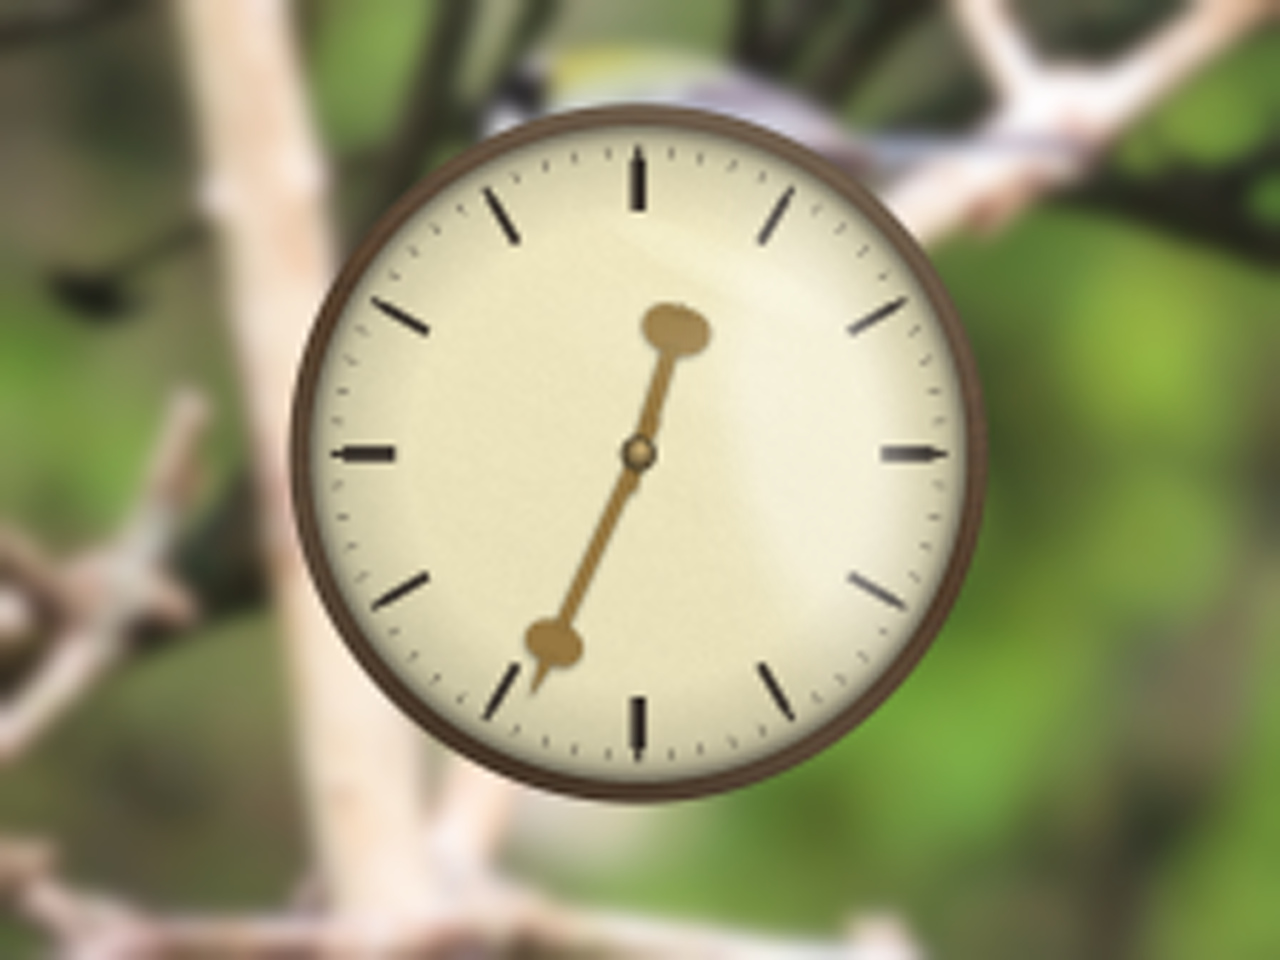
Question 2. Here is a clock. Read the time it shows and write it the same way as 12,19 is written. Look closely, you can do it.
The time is 12,34
